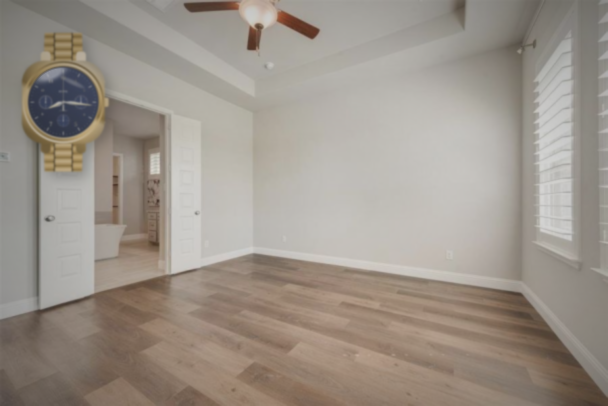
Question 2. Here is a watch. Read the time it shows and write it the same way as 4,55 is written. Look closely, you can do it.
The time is 8,16
